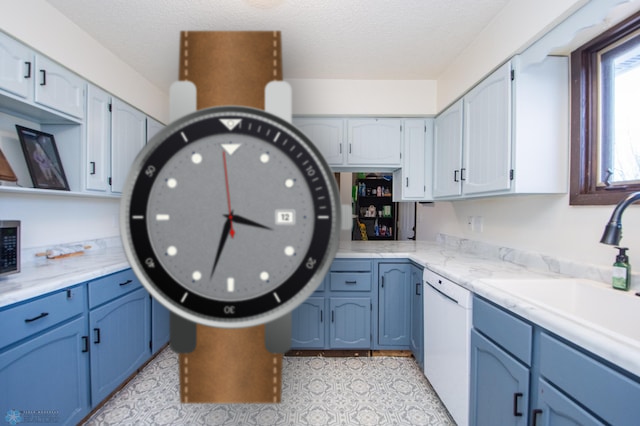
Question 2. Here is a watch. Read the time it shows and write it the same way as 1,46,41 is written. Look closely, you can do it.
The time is 3,32,59
